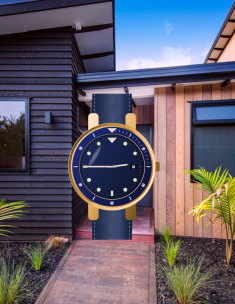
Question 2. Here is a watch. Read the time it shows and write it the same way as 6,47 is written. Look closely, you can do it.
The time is 2,45
